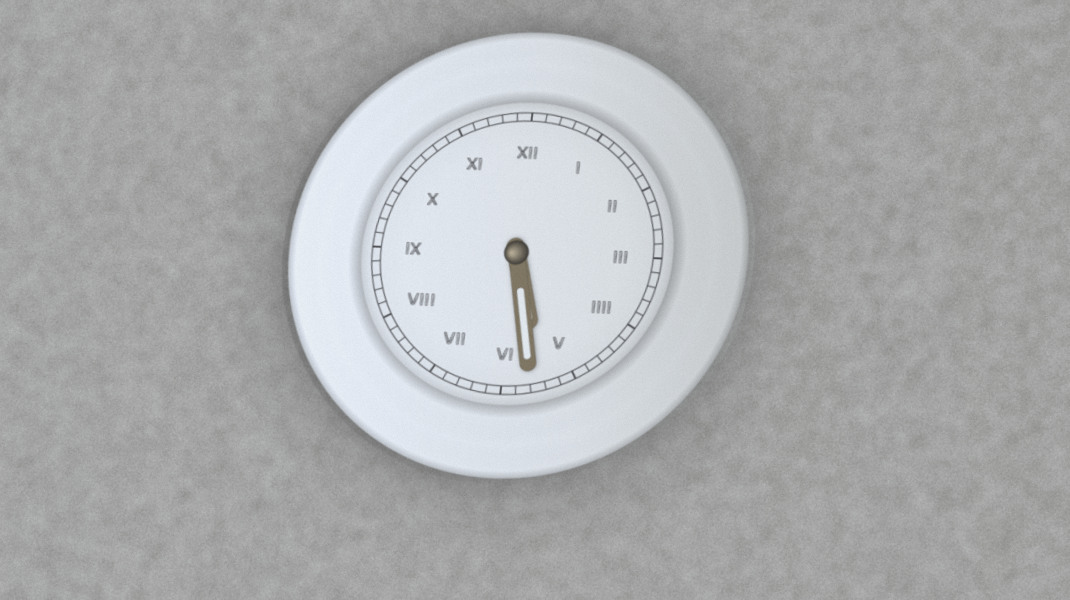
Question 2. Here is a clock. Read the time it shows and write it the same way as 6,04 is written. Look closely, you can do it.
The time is 5,28
